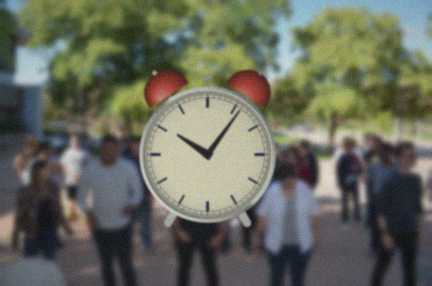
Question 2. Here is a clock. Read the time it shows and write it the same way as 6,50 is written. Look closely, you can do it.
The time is 10,06
